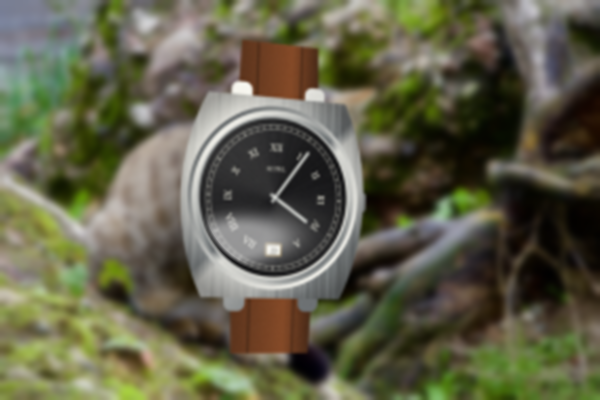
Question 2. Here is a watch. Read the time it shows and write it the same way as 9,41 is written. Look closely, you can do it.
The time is 4,06
